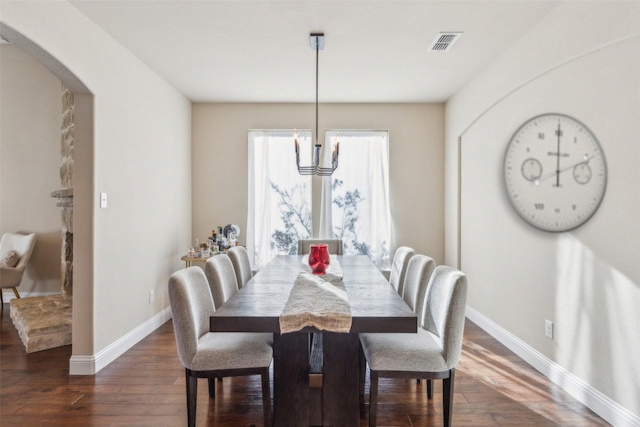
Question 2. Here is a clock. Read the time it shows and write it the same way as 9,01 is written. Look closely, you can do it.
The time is 8,11
